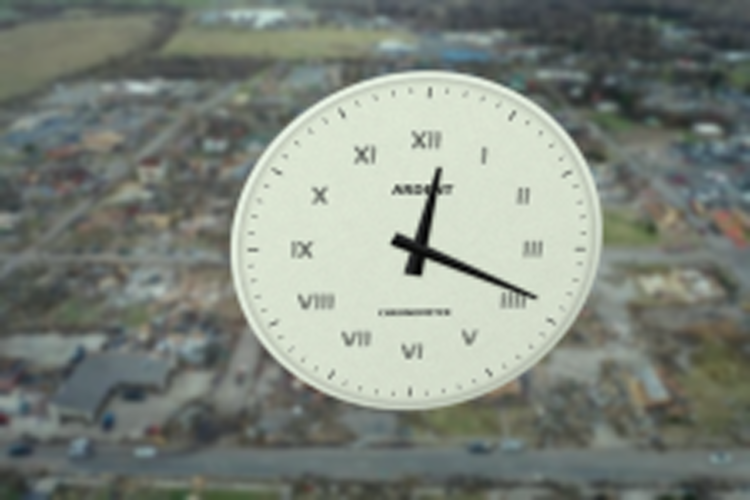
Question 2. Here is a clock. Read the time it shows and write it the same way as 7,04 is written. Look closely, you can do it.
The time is 12,19
